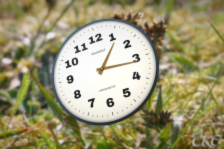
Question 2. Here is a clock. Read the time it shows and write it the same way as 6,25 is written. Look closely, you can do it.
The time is 1,16
